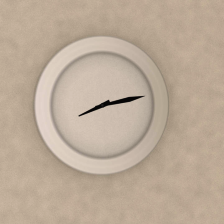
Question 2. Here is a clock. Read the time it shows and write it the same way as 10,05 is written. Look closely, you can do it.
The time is 8,13
